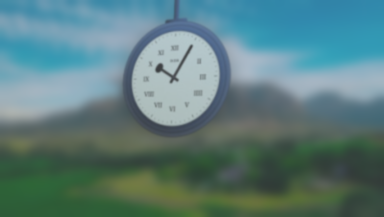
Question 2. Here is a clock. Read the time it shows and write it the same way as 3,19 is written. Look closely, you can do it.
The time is 10,05
